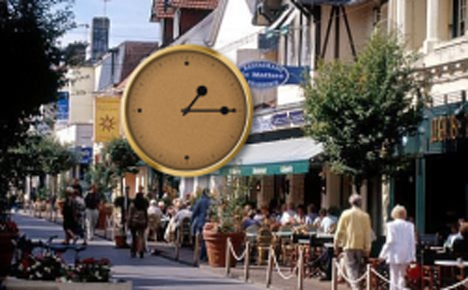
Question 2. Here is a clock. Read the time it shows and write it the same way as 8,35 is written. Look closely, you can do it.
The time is 1,15
